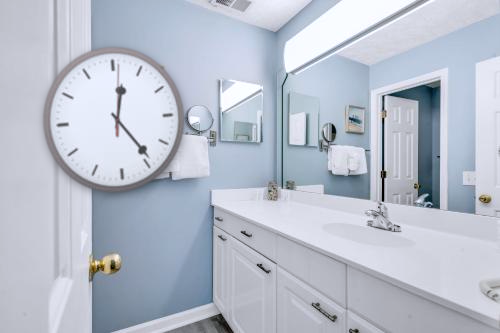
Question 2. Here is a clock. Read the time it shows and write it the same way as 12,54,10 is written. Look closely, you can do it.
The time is 12,24,01
